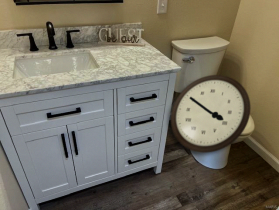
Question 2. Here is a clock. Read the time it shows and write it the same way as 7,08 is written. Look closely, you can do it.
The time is 3,50
